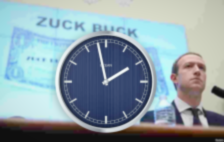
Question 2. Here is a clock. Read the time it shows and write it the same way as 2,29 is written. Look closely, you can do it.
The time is 1,58
